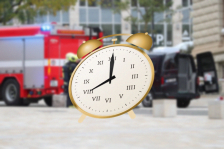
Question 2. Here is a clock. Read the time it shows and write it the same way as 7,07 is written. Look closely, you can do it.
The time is 8,00
